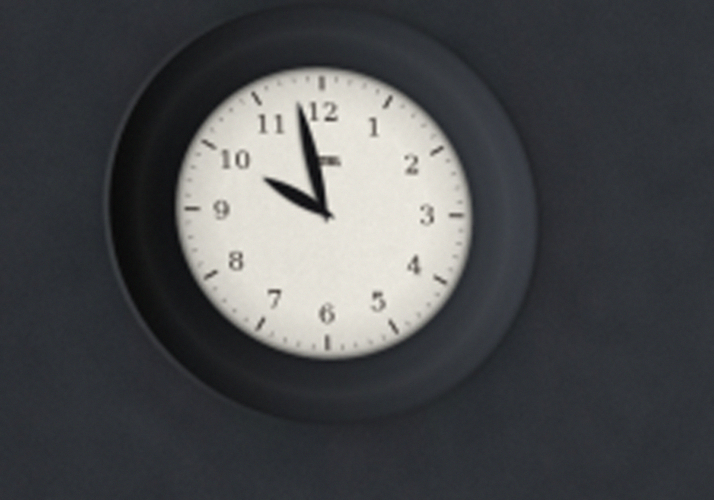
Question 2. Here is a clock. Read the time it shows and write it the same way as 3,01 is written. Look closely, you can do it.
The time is 9,58
